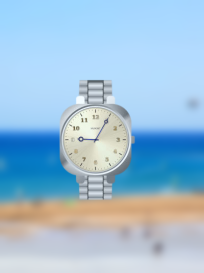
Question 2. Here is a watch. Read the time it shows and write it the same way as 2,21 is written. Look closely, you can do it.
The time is 9,05
